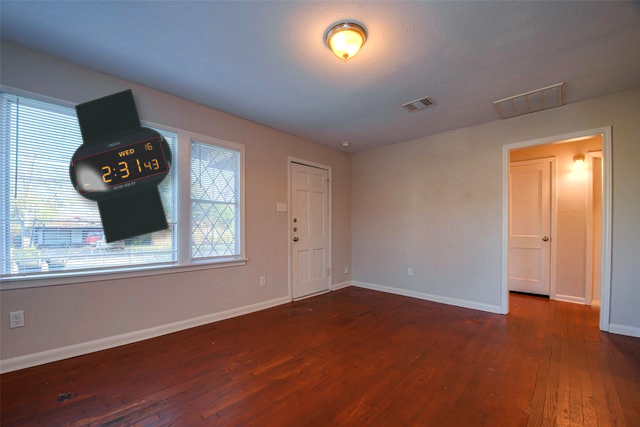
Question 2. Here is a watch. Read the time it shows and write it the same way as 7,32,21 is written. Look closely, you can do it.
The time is 2,31,43
